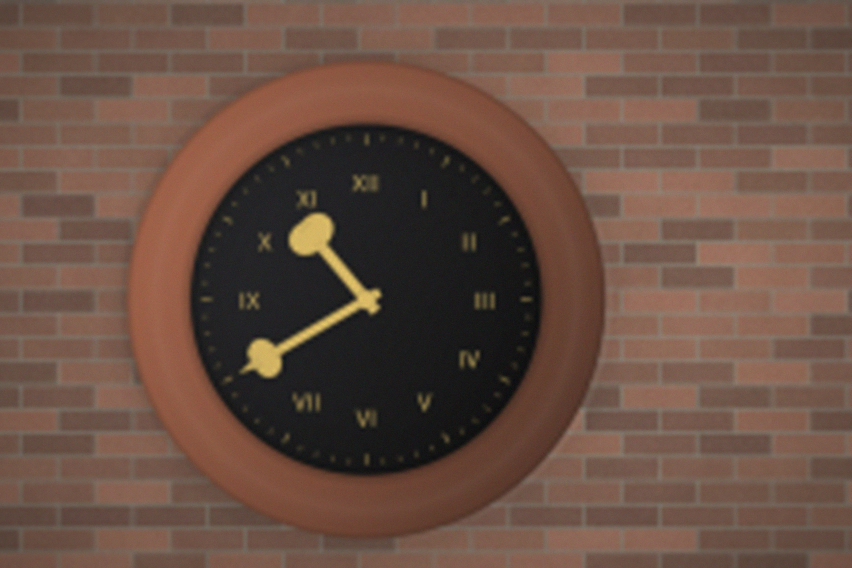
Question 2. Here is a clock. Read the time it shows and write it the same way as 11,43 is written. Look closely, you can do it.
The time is 10,40
